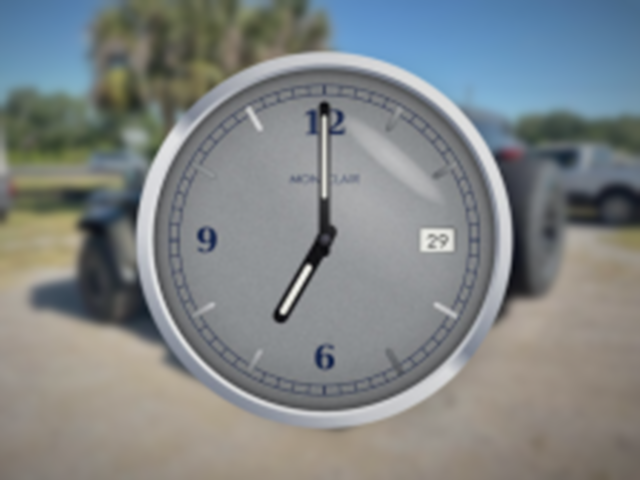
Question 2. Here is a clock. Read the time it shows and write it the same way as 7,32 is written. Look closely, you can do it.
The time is 7,00
